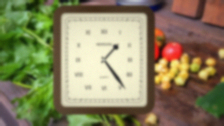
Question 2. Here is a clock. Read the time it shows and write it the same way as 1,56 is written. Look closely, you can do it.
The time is 1,24
